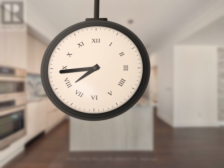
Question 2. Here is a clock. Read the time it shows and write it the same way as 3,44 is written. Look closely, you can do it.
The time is 7,44
